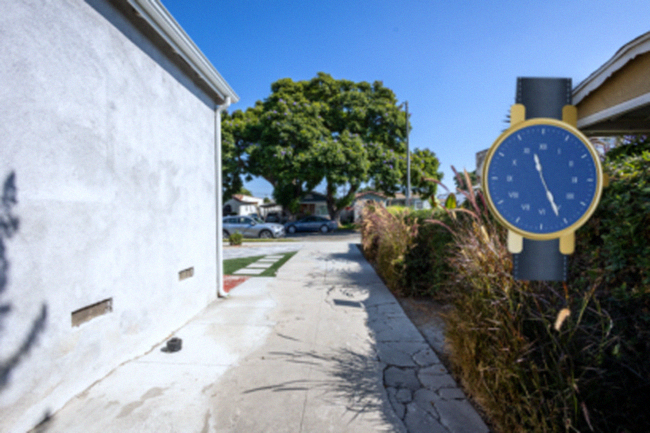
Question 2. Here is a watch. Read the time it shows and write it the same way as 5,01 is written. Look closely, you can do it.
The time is 11,26
